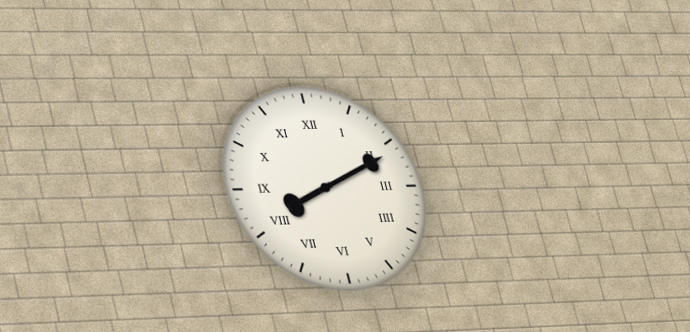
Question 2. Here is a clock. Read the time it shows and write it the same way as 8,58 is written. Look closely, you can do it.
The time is 8,11
